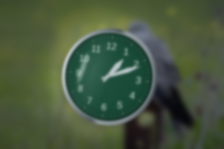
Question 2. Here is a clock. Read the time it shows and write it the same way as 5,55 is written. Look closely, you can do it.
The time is 1,11
